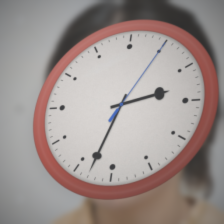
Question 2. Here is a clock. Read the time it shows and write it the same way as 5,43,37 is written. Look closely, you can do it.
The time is 2,33,05
